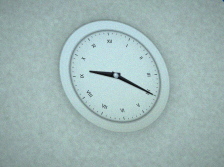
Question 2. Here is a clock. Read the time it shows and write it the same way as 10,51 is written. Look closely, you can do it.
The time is 9,20
